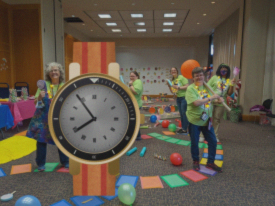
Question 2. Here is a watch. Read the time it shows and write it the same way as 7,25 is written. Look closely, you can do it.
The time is 7,54
